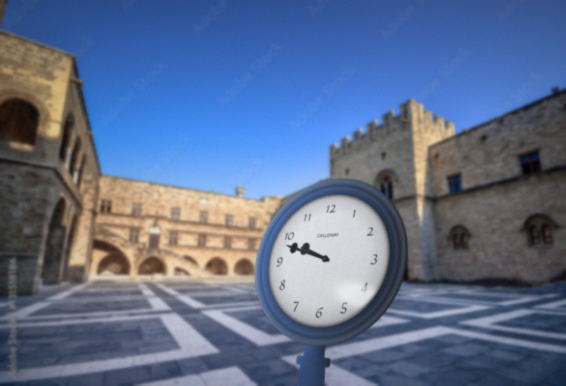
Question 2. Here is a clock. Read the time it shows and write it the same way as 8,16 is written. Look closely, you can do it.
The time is 9,48
